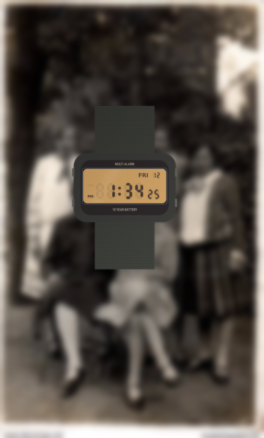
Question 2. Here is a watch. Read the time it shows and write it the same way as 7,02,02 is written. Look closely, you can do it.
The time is 1,34,25
